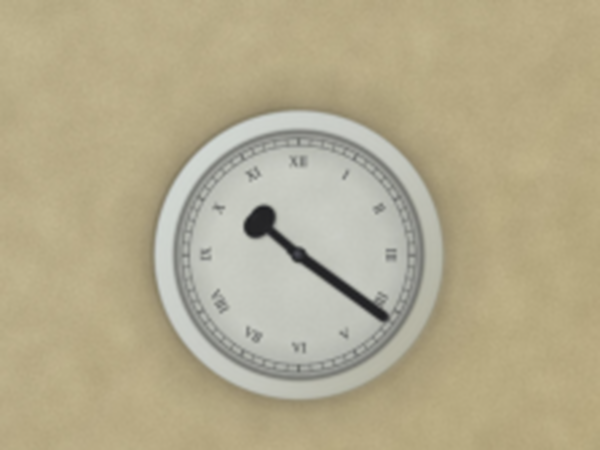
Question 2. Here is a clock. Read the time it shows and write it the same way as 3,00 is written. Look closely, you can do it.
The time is 10,21
